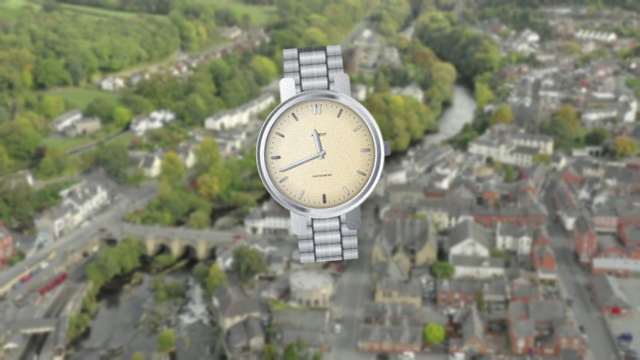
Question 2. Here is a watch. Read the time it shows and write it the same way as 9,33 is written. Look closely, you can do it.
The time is 11,42
